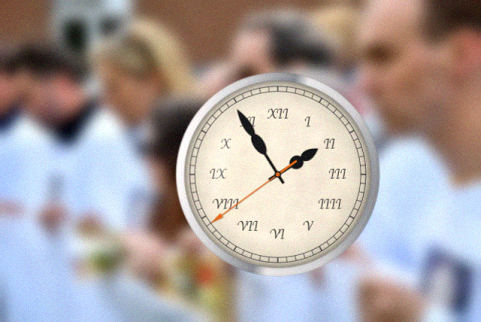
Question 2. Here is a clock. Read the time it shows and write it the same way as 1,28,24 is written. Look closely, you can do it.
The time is 1,54,39
